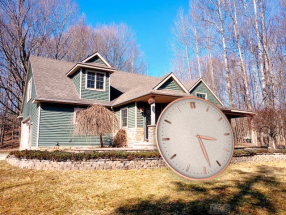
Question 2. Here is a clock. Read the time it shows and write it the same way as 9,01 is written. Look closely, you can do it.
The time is 3,28
